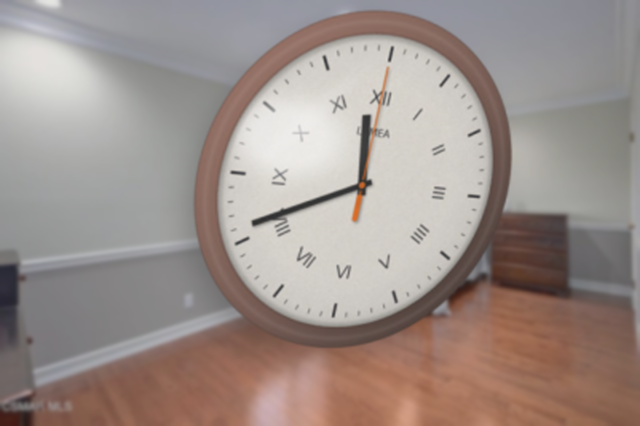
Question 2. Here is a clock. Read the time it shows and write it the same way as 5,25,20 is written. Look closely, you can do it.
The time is 11,41,00
